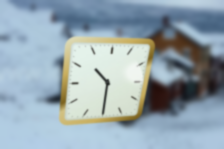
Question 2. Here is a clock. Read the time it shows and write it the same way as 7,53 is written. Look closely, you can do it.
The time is 10,30
